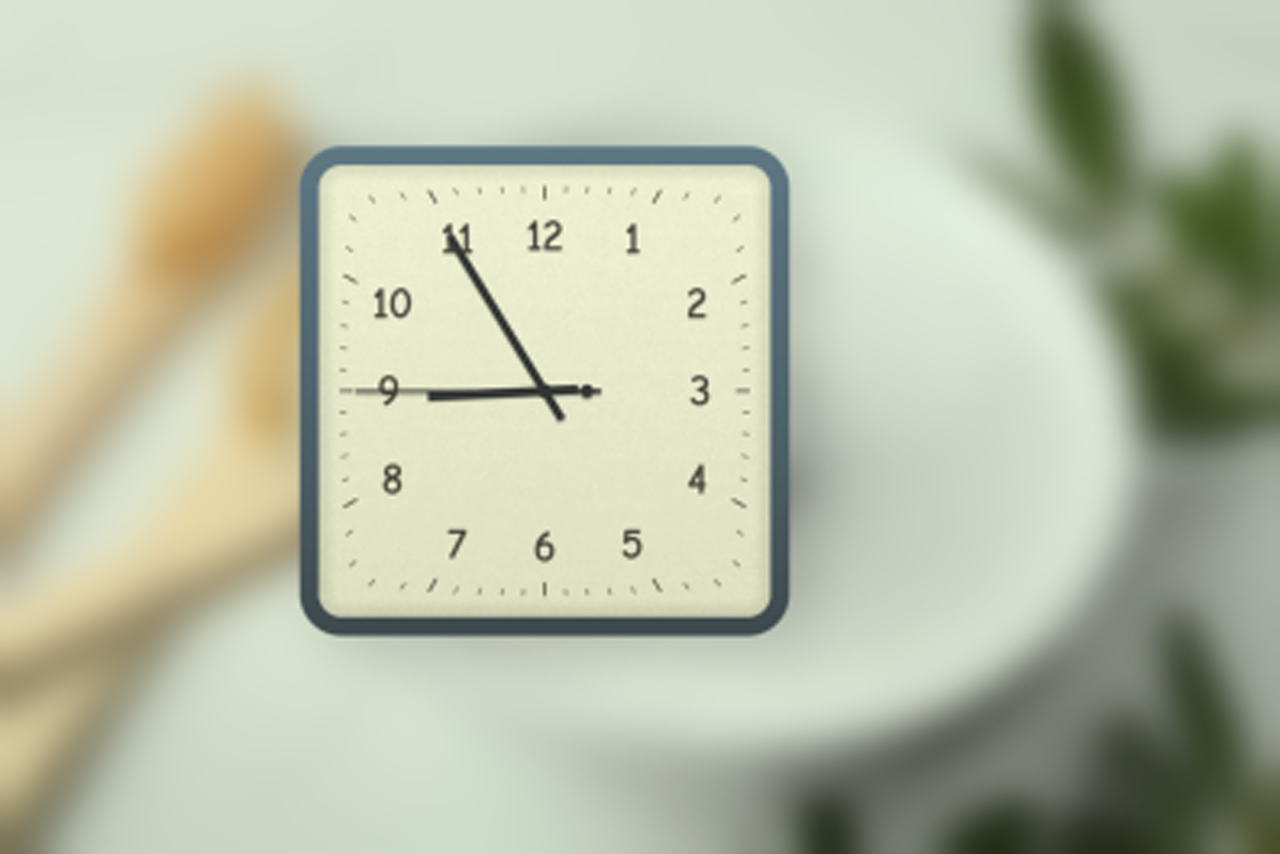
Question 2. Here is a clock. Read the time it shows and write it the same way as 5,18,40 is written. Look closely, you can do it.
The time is 8,54,45
